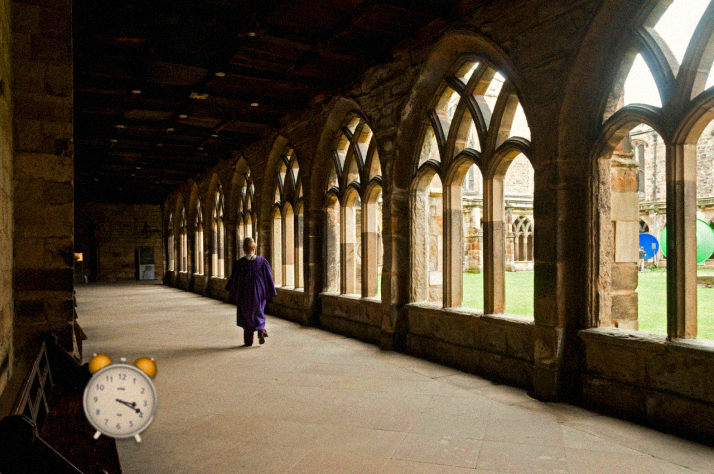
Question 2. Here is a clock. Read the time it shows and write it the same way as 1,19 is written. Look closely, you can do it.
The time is 3,19
